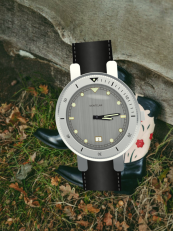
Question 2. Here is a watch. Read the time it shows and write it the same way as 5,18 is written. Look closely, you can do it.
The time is 3,14
